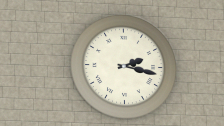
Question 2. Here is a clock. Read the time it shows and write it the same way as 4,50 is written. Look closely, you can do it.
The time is 2,17
